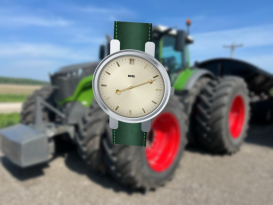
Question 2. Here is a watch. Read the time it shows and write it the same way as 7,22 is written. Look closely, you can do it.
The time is 8,11
